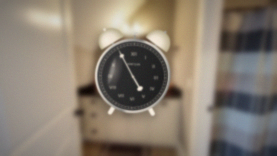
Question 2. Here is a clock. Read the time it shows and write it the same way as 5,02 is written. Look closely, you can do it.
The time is 4,55
